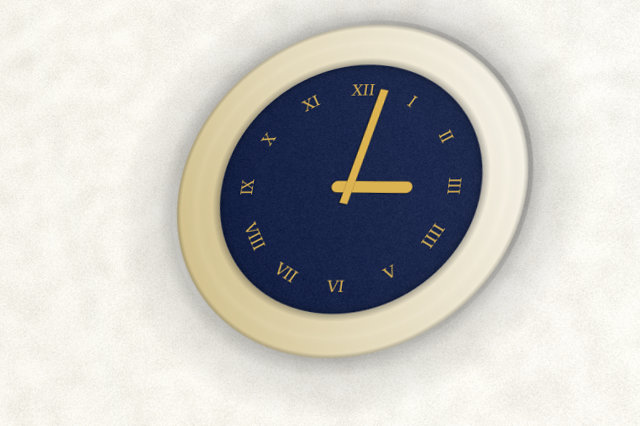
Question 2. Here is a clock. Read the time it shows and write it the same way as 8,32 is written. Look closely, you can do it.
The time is 3,02
